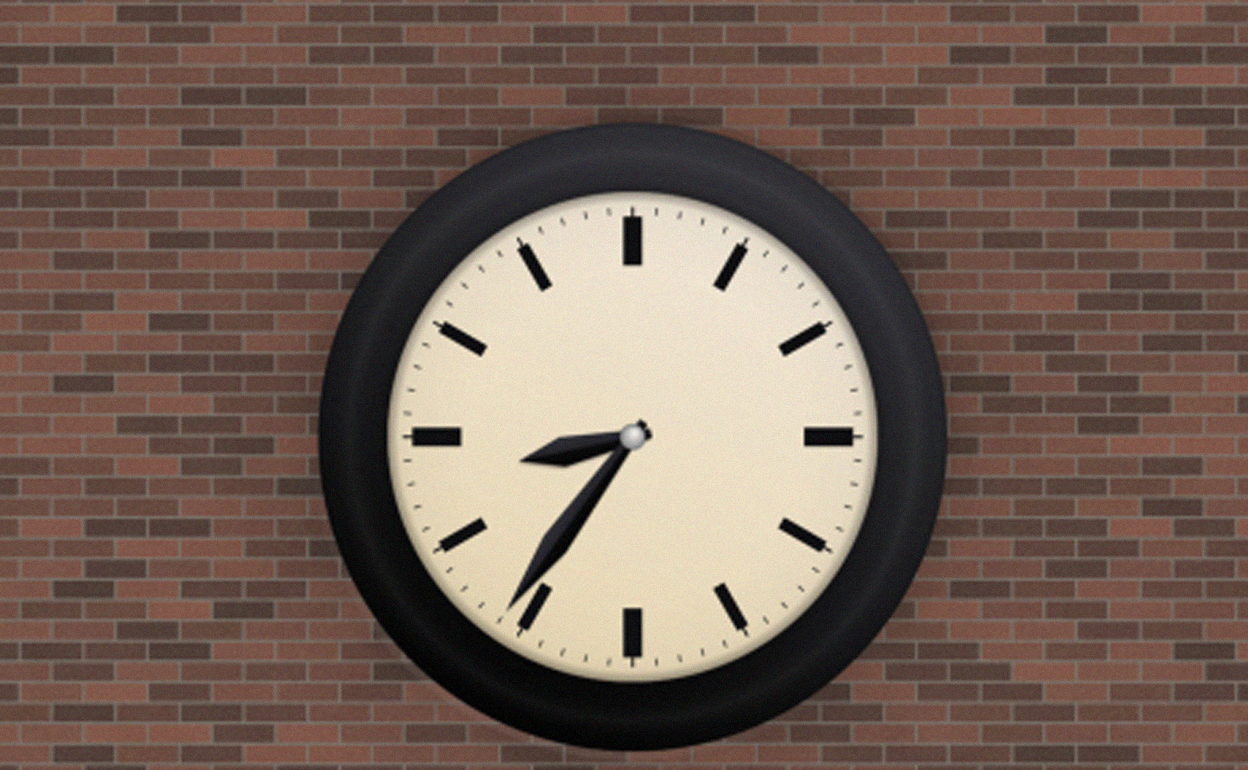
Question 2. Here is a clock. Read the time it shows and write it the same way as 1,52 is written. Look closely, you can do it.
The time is 8,36
